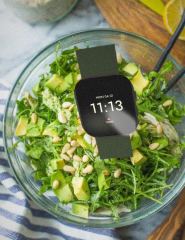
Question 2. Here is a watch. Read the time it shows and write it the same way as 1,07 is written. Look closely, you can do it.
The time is 11,13
